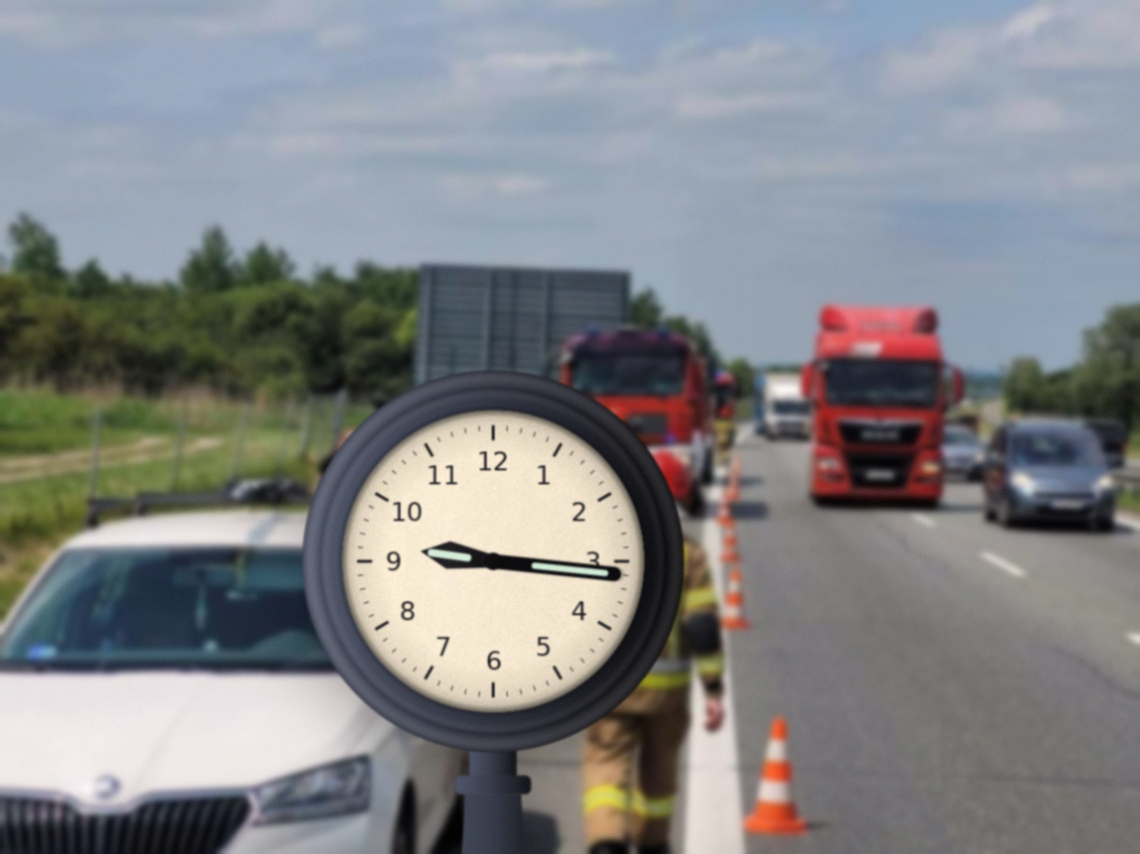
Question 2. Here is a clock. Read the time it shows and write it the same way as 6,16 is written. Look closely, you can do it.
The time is 9,16
